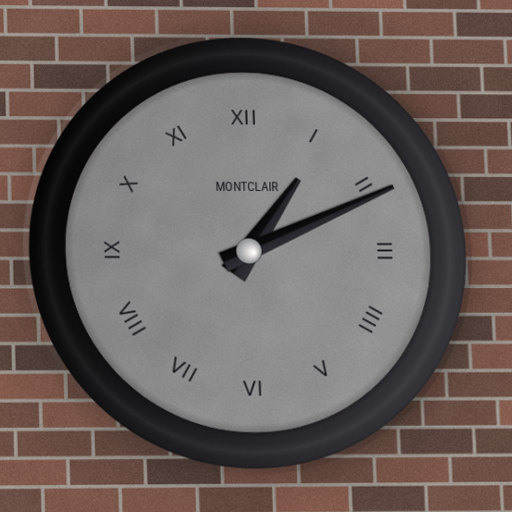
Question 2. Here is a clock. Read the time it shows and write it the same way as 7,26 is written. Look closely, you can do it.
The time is 1,11
